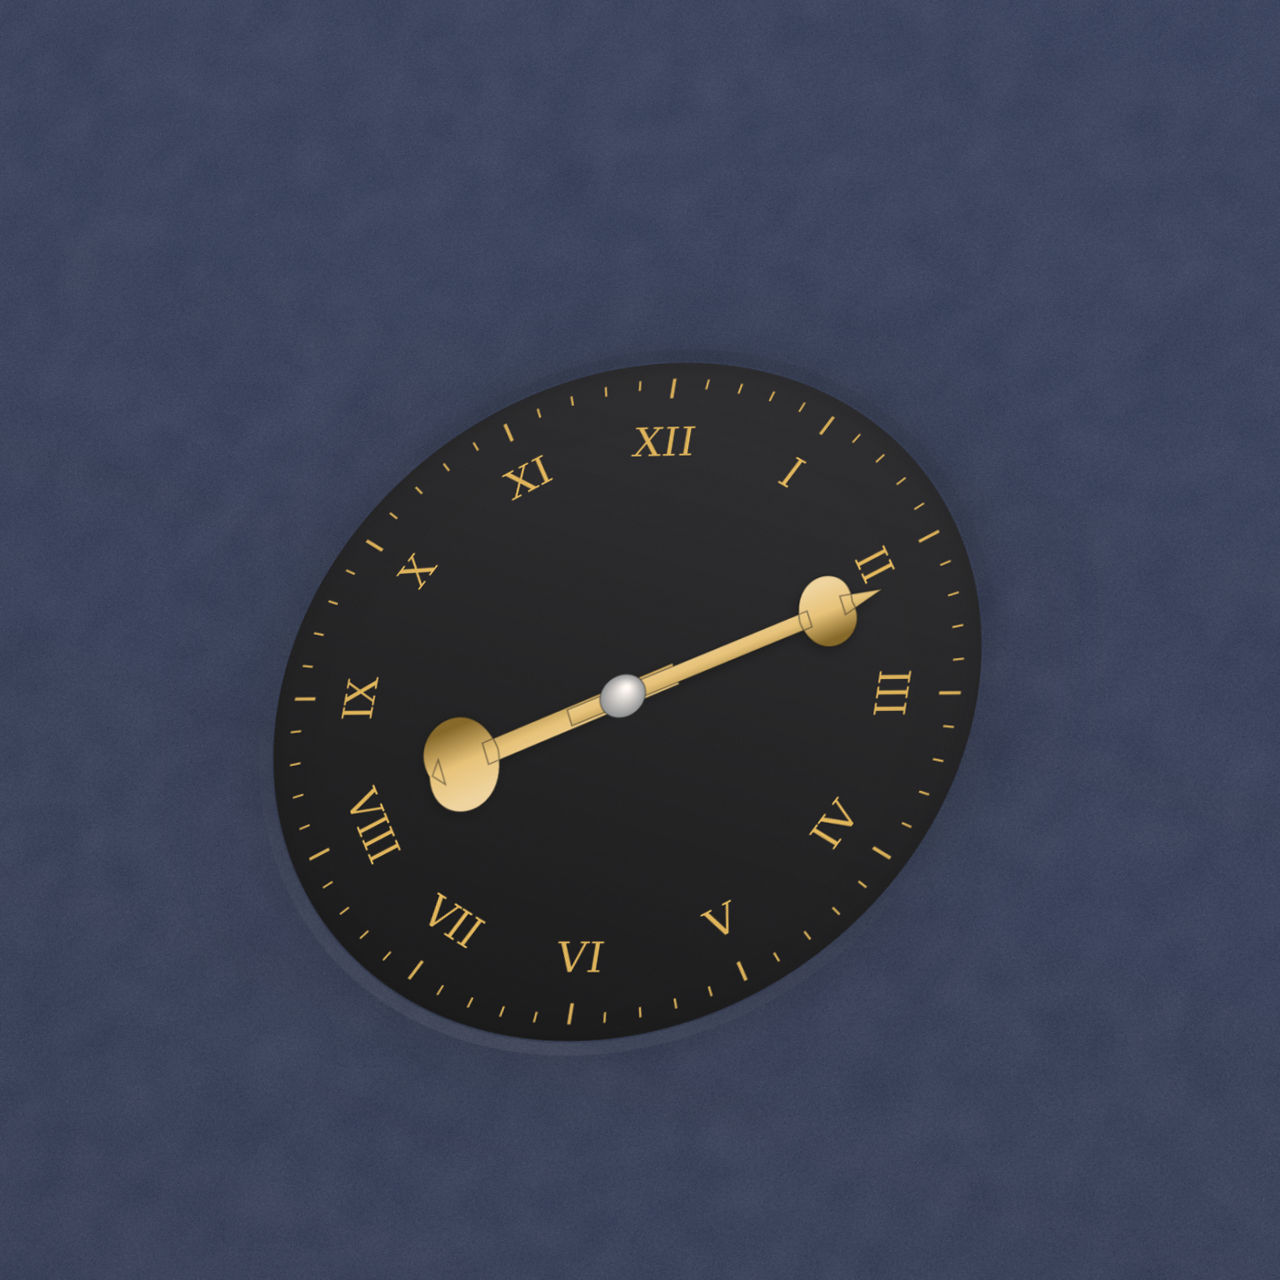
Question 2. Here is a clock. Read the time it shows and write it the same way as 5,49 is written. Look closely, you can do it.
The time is 8,11
